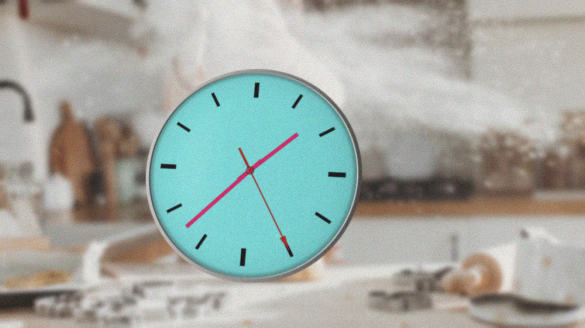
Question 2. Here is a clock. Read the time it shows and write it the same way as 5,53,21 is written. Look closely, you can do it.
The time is 1,37,25
